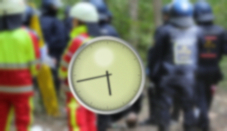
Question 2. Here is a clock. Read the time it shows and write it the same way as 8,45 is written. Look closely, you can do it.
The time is 5,43
